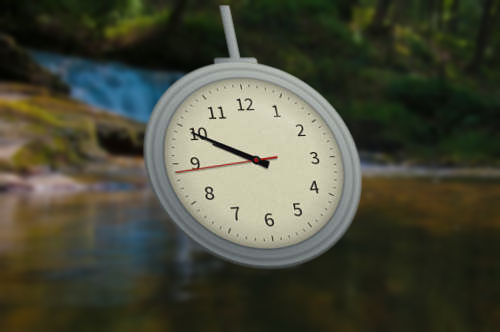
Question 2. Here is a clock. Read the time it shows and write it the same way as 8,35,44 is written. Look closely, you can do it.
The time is 9,49,44
